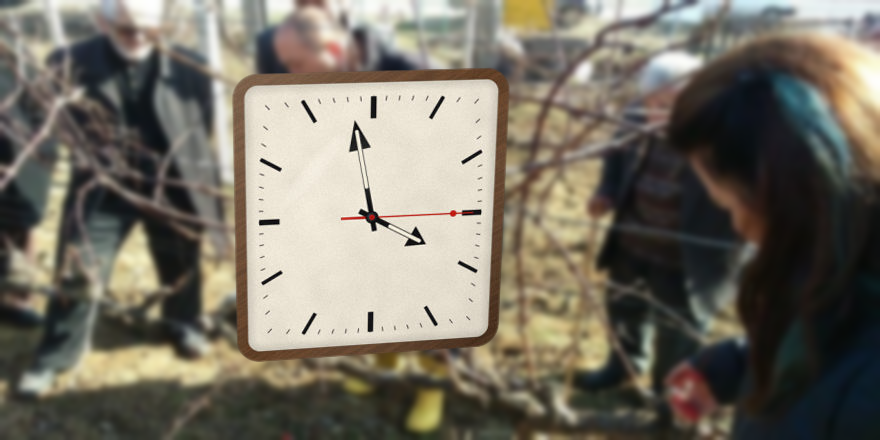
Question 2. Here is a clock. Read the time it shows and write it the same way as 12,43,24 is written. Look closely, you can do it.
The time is 3,58,15
